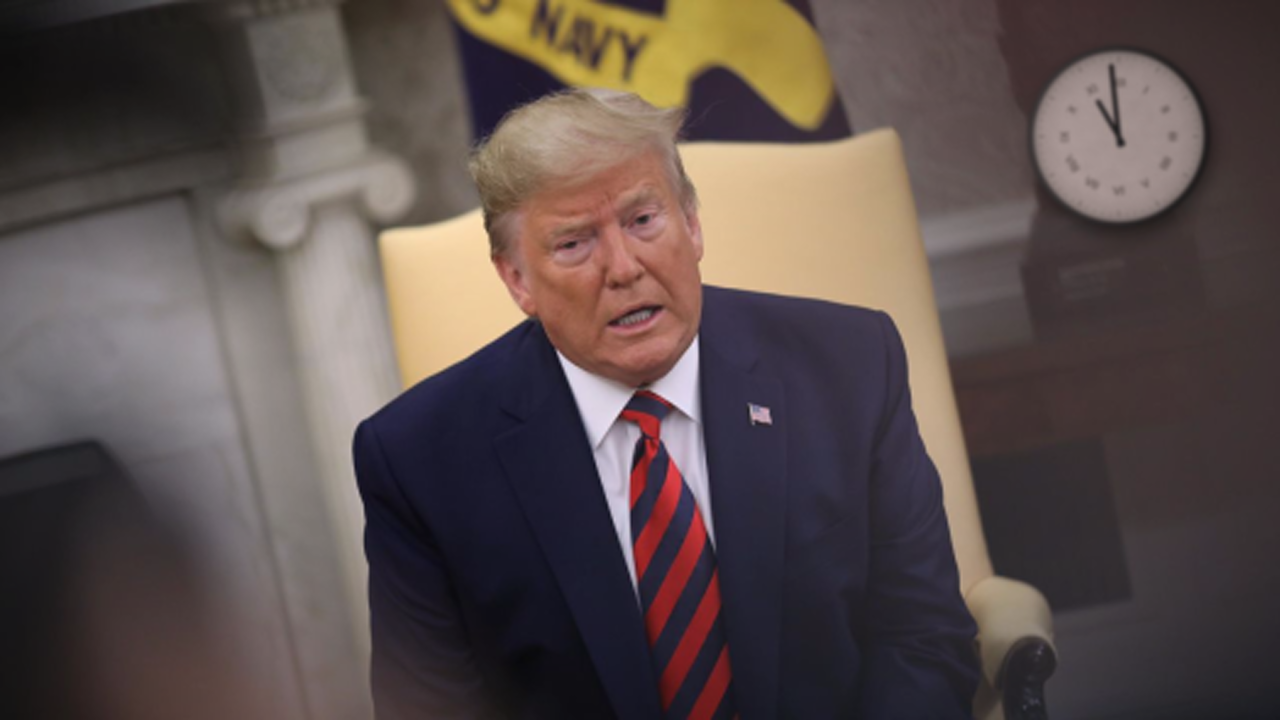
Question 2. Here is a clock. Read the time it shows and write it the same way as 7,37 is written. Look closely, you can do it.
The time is 10,59
